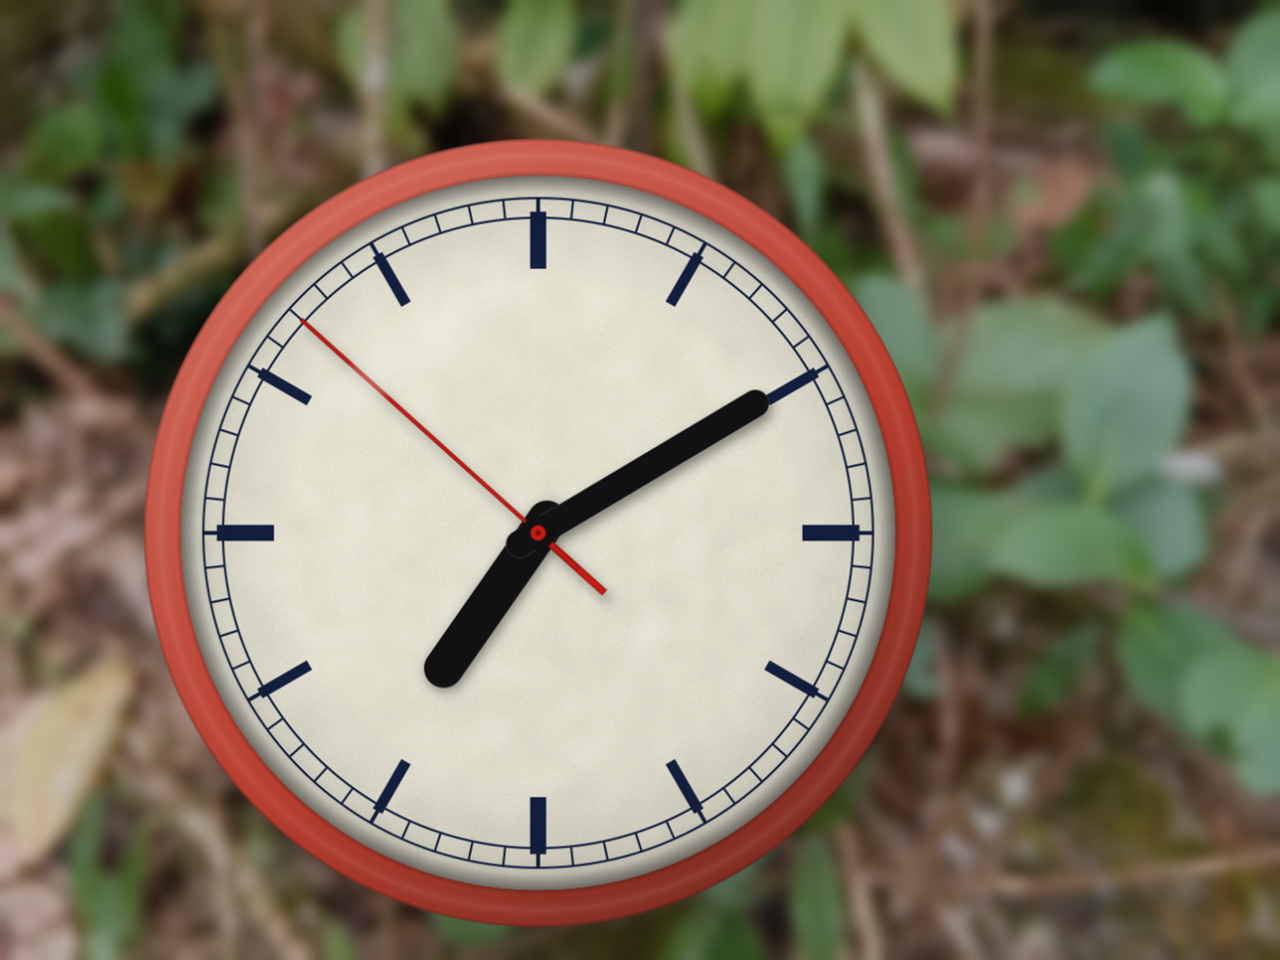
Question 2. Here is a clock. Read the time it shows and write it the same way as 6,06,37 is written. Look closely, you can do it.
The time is 7,09,52
